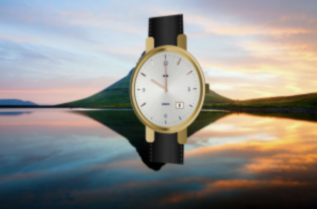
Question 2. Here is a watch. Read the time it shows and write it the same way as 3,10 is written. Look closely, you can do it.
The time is 10,00
